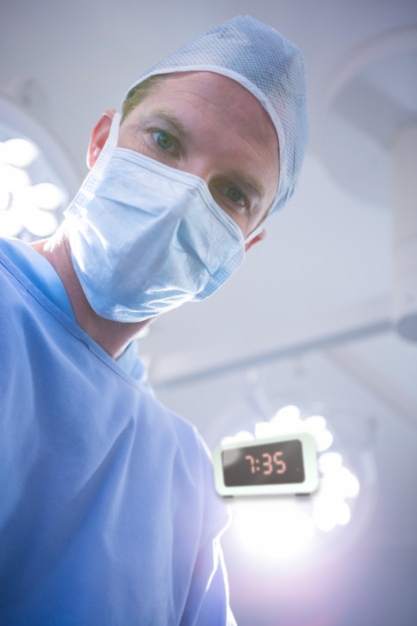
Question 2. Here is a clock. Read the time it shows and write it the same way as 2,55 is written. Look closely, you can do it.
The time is 7,35
